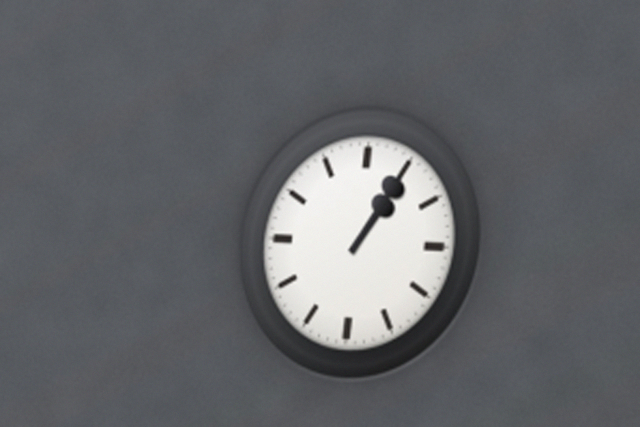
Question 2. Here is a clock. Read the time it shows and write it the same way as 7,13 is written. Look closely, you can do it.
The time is 1,05
